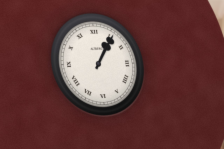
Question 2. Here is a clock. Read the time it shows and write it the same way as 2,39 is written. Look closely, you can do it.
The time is 1,06
